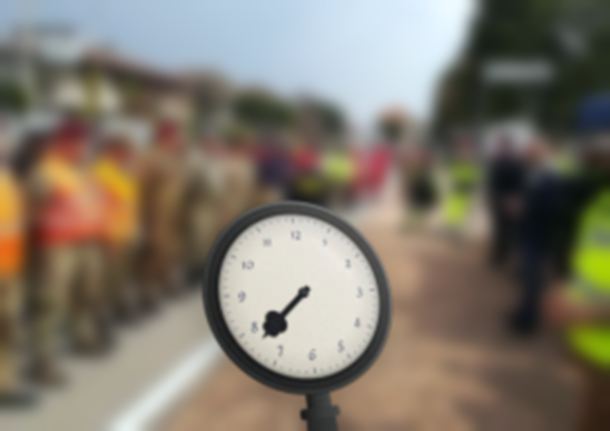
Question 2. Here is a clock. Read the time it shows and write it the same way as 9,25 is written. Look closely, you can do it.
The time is 7,38
